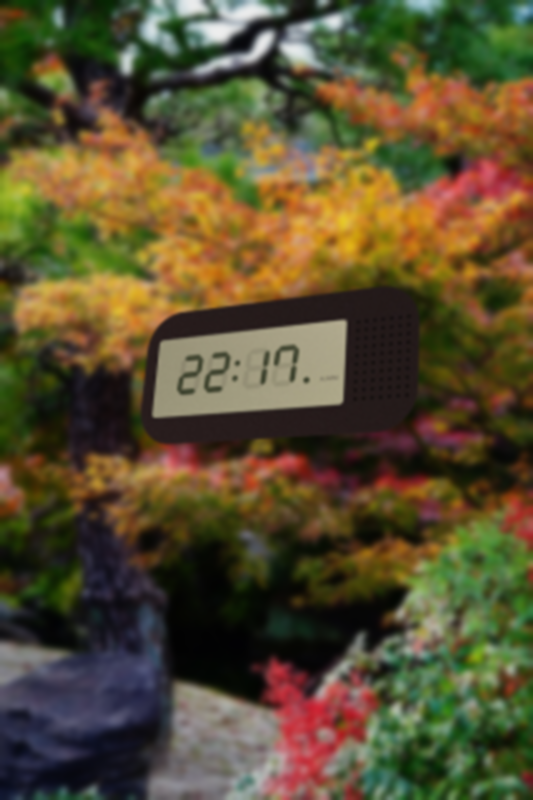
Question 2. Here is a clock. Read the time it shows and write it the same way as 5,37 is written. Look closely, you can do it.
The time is 22,17
